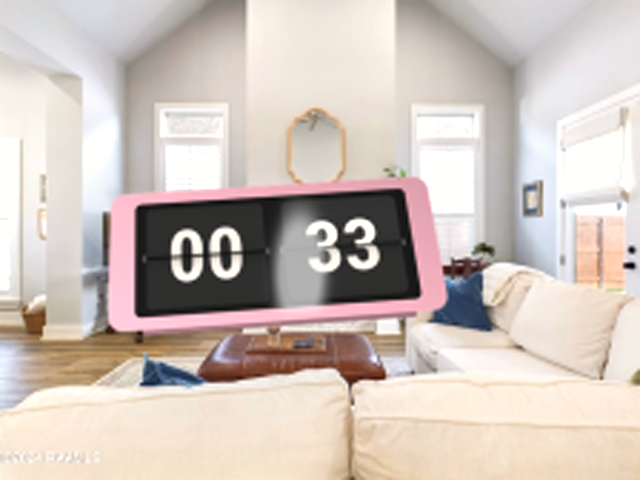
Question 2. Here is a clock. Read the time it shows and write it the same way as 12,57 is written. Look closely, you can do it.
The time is 0,33
